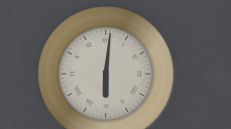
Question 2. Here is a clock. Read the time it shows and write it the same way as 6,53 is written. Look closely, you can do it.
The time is 6,01
